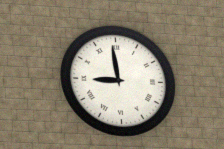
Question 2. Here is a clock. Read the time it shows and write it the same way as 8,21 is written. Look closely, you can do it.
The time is 8,59
